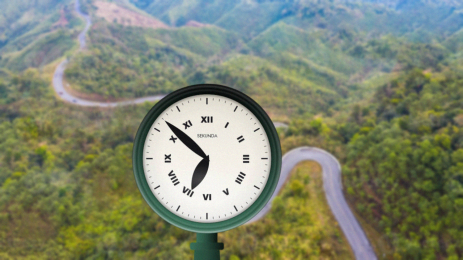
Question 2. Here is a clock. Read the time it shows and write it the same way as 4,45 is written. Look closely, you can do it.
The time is 6,52
